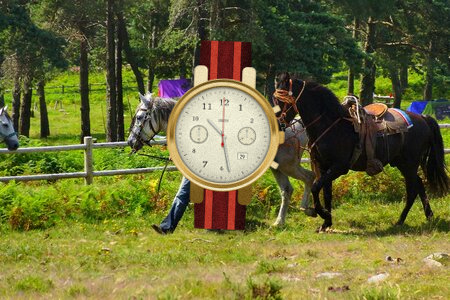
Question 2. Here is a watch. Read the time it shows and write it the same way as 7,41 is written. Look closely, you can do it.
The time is 10,28
